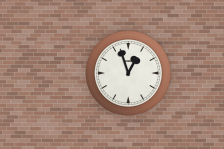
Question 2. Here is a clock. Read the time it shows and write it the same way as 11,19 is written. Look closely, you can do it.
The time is 12,57
